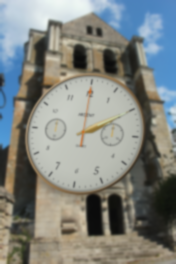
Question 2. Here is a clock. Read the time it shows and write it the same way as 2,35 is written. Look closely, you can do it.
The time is 2,10
